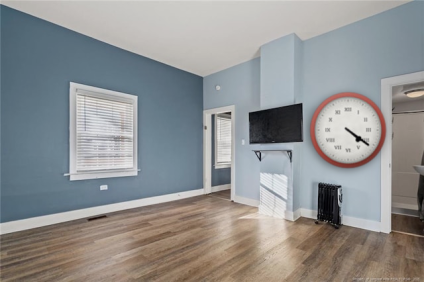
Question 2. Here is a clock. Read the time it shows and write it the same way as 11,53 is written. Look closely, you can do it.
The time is 4,21
